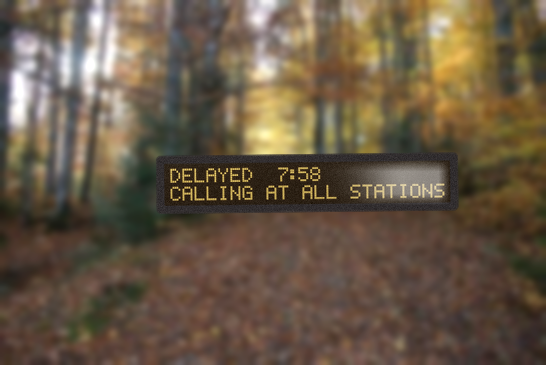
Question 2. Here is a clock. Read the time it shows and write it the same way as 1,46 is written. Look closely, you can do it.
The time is 7,58
